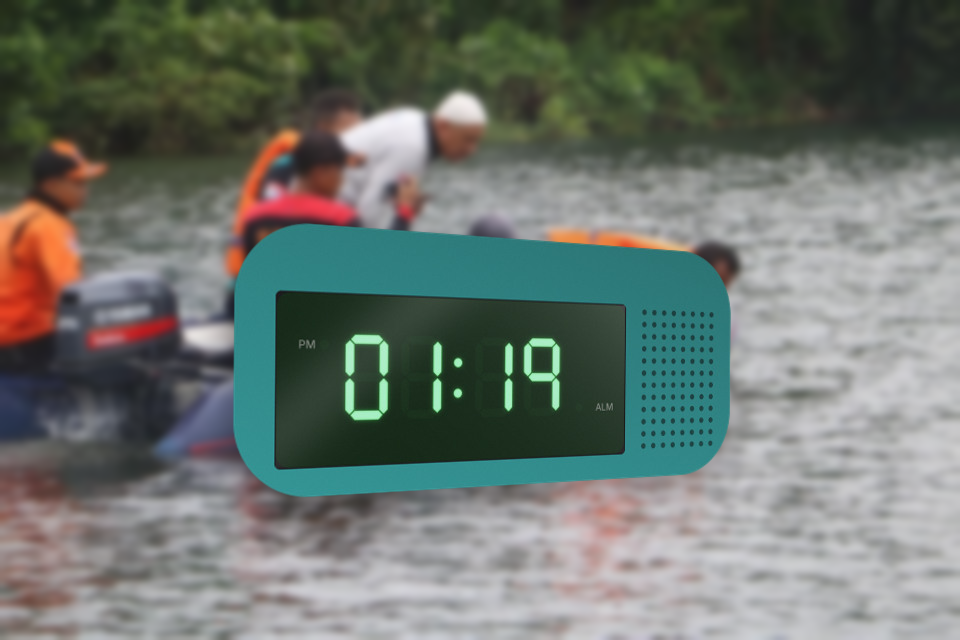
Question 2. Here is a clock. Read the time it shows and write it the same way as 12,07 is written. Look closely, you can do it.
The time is 1,19
